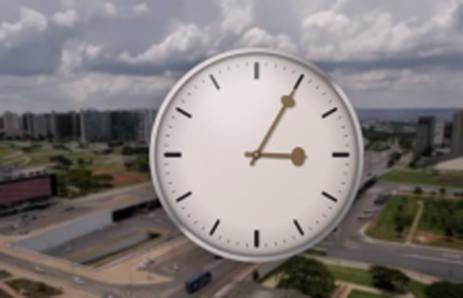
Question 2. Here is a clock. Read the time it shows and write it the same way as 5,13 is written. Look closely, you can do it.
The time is 3,05
